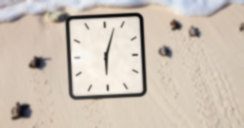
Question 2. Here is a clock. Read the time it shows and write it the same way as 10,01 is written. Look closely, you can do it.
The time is 6,03
